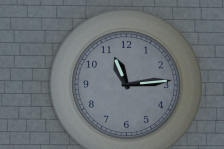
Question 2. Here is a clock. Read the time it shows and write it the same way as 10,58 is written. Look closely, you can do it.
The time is 11,14
